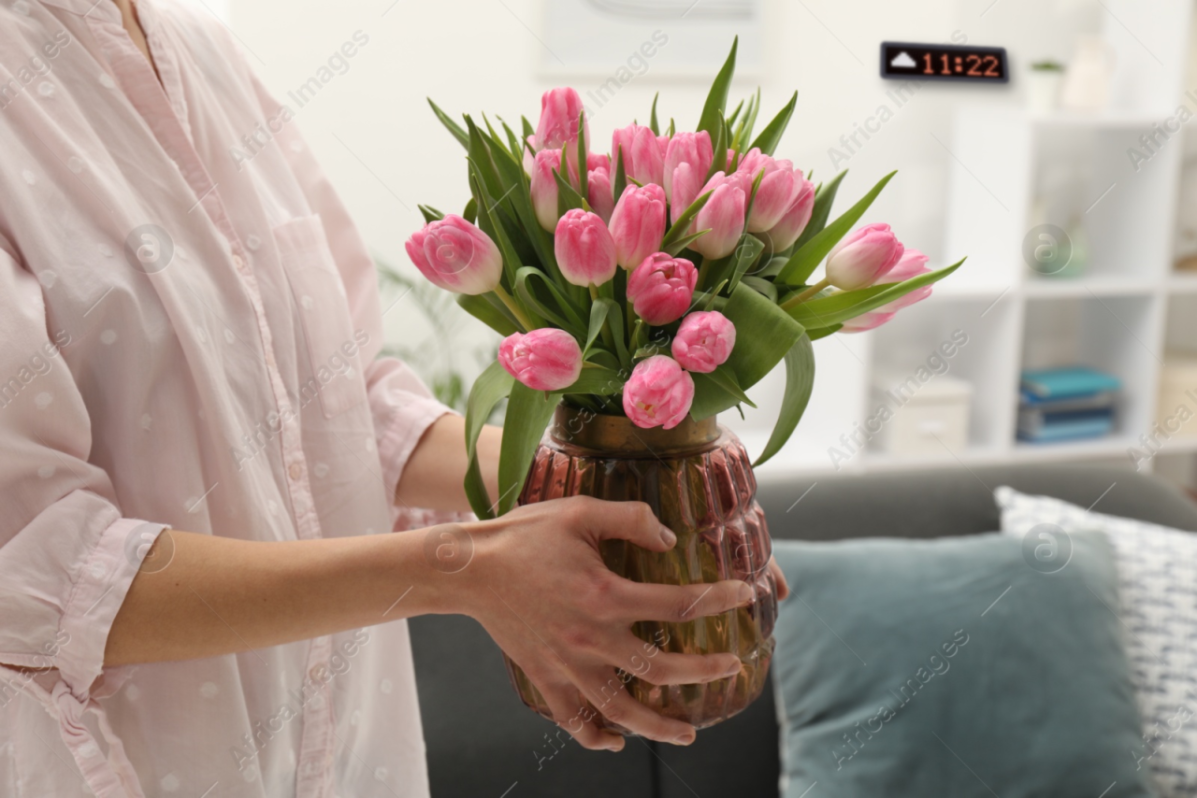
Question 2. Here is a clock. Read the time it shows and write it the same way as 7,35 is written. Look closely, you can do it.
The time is 11,22
